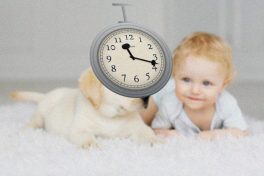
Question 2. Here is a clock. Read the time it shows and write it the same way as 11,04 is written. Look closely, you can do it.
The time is 11,18
